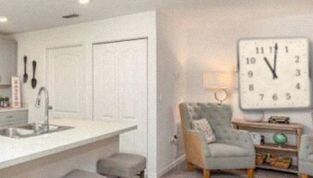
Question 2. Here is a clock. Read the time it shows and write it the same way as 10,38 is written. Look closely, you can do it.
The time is 11,01
